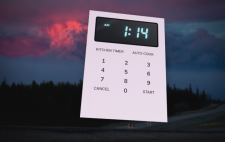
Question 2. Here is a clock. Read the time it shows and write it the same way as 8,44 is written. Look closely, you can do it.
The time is 1,14
